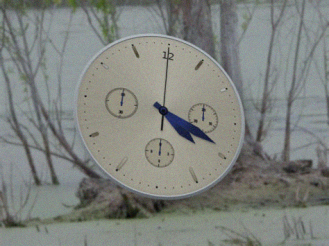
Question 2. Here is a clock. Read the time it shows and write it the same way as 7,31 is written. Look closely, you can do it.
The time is 4,19
